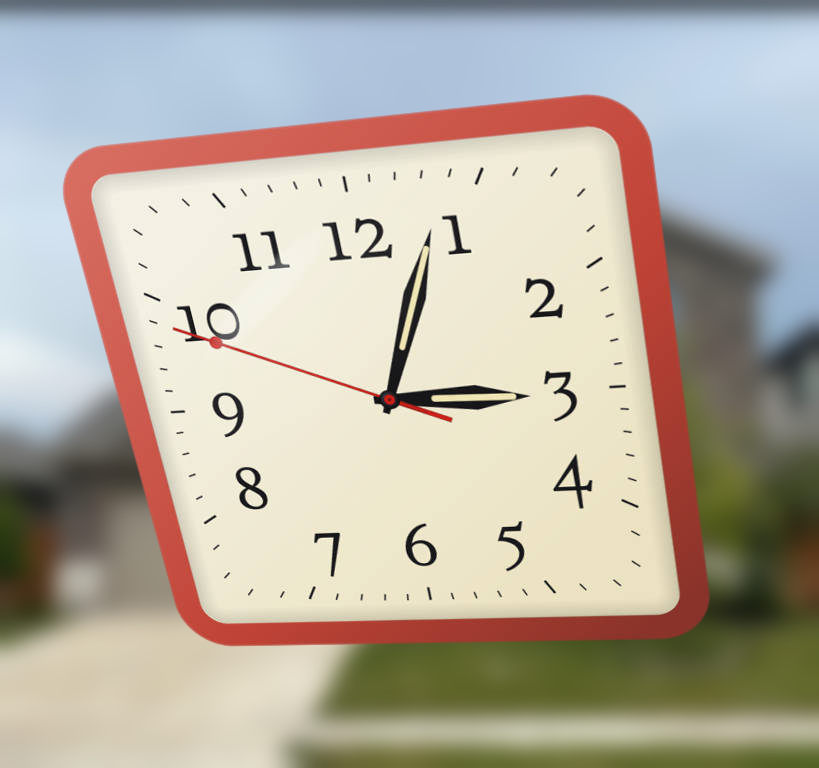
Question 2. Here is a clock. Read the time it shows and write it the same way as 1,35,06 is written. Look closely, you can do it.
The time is 3,03,49
